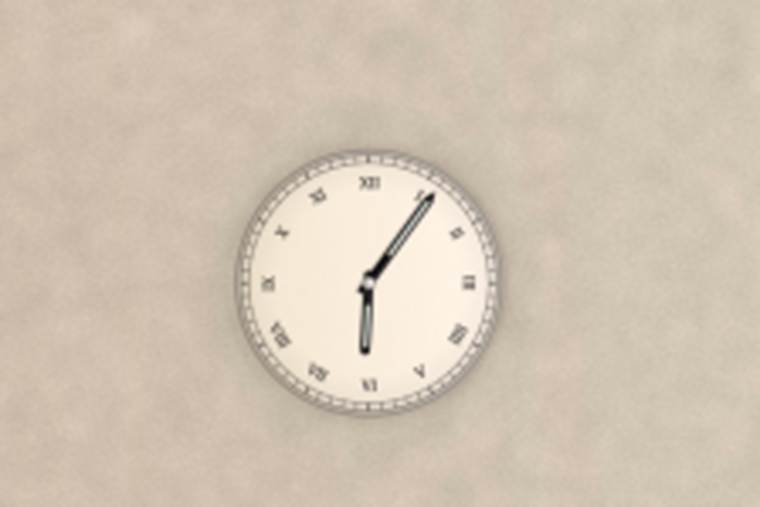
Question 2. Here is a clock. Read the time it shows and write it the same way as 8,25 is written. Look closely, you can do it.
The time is 6,06
